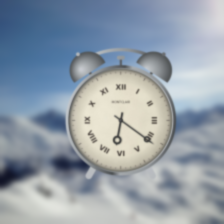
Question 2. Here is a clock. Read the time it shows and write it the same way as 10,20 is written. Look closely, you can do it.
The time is 6,21
